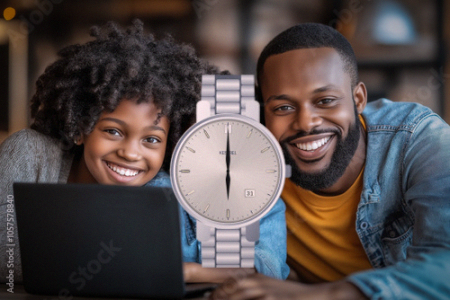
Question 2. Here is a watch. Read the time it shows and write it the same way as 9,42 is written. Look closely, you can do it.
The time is 6,00
